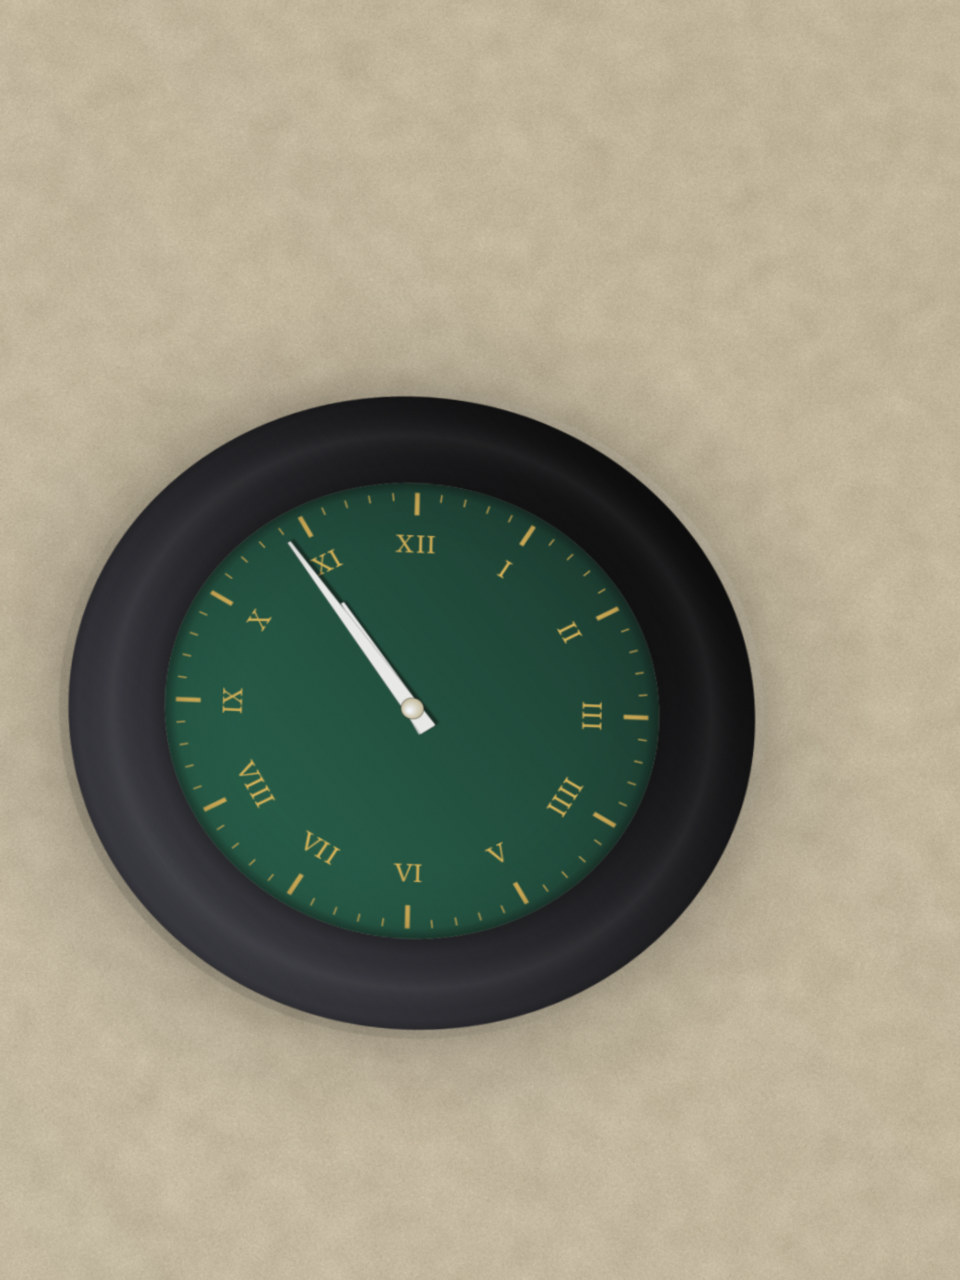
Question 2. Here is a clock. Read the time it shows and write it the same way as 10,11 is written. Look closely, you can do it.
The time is 10,54
